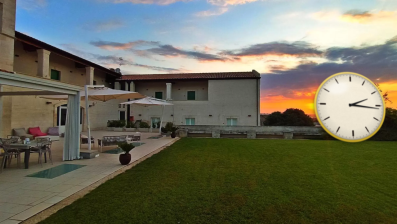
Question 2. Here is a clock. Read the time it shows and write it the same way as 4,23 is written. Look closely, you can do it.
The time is 2,16
